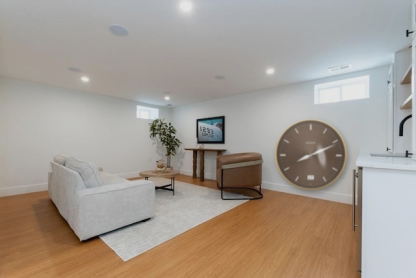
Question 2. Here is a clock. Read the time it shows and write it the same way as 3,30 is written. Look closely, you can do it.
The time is 8,11
